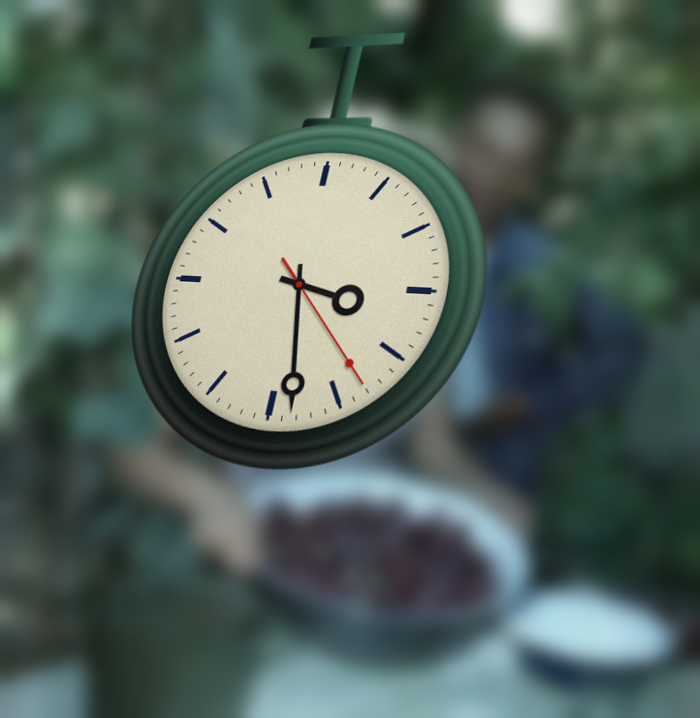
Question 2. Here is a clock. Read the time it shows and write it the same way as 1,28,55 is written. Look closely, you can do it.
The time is 3,28,23
